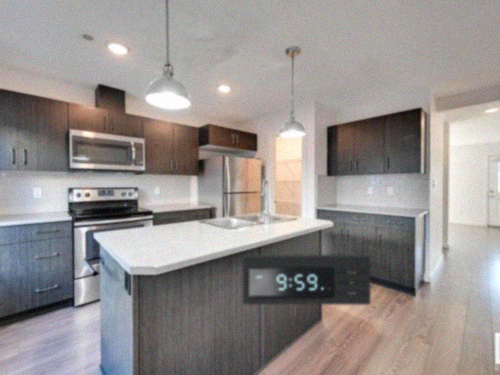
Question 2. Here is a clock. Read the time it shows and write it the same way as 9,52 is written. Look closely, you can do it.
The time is 9,59
